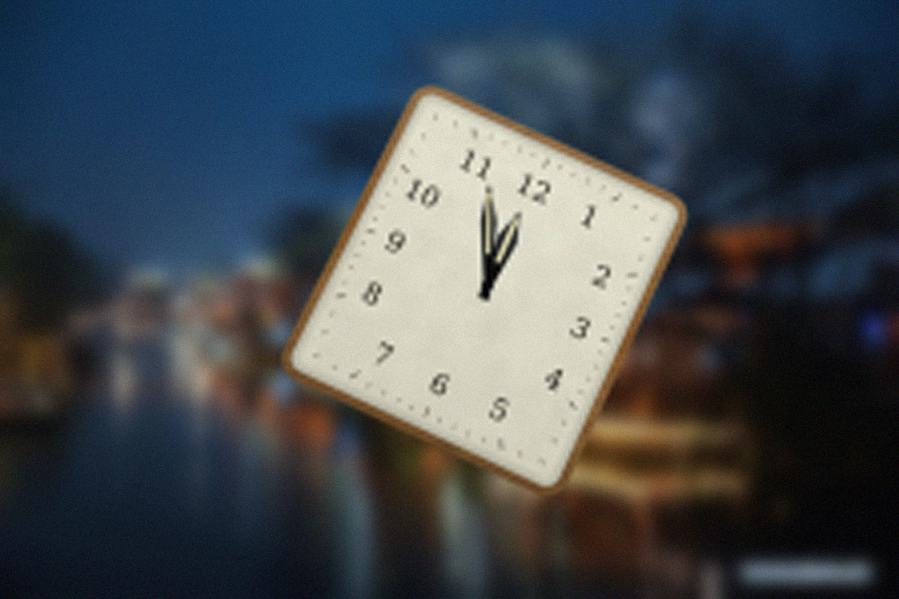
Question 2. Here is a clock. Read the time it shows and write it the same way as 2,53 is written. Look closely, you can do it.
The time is 11,56
